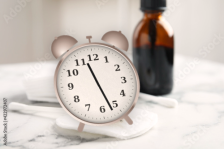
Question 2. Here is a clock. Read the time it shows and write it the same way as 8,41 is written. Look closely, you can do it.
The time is 11,27
